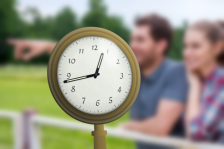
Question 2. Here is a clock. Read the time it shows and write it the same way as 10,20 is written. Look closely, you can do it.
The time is 12,43
